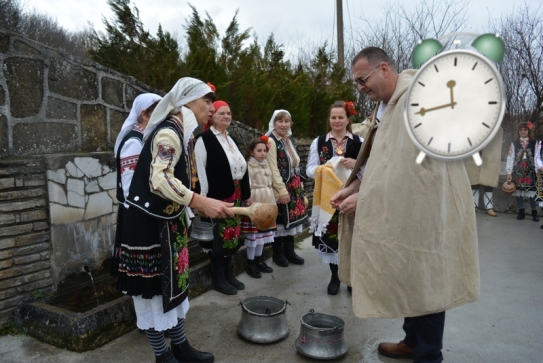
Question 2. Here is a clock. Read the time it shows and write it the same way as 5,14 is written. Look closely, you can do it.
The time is 11,43
